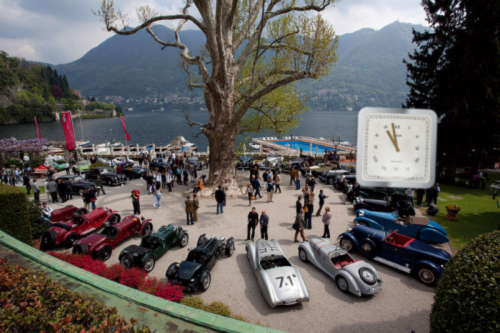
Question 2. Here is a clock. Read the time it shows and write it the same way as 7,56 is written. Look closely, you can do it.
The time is 10,58
